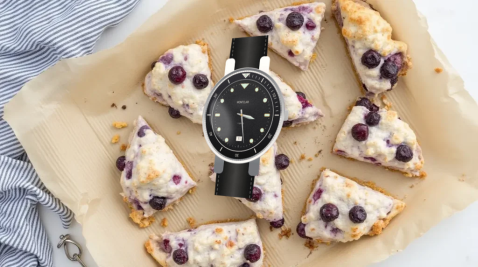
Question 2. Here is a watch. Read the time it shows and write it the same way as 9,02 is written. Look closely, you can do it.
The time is 3,28
